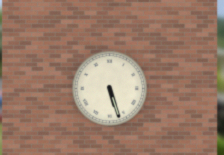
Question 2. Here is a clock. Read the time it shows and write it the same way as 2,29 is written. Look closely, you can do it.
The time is 5,27
